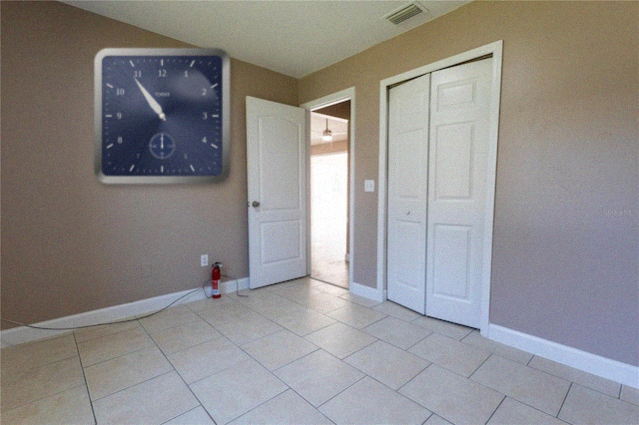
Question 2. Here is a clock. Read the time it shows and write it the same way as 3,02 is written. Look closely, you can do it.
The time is 10,54
